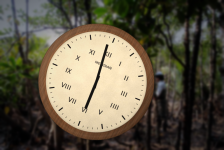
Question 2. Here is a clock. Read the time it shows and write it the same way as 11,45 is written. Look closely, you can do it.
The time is 5,59
